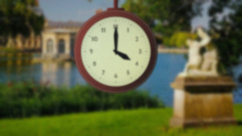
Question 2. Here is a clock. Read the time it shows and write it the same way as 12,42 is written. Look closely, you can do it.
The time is 4,00
